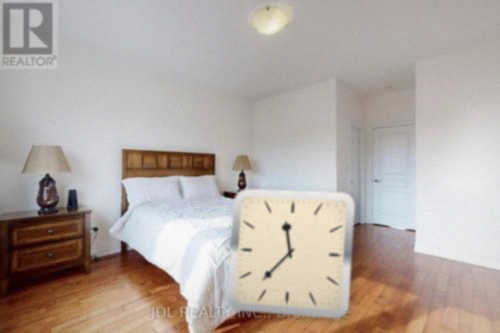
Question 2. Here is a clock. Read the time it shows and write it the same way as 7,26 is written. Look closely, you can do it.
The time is 11,37
